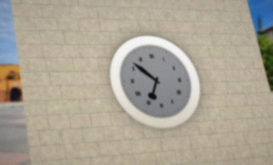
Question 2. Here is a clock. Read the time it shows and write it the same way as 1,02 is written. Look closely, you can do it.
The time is 6,52
